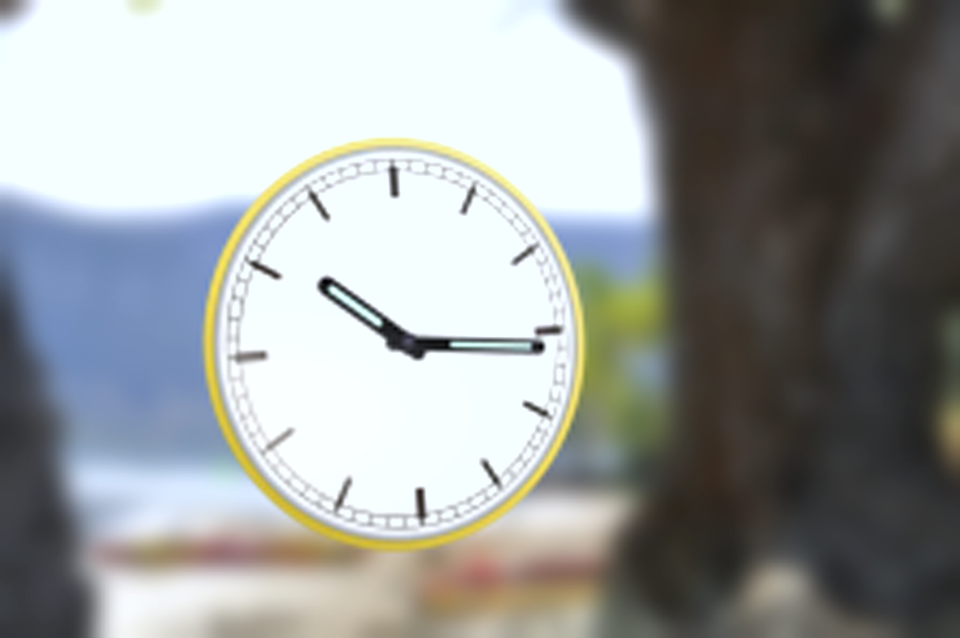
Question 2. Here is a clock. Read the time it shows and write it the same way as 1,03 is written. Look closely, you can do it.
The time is 10,16
